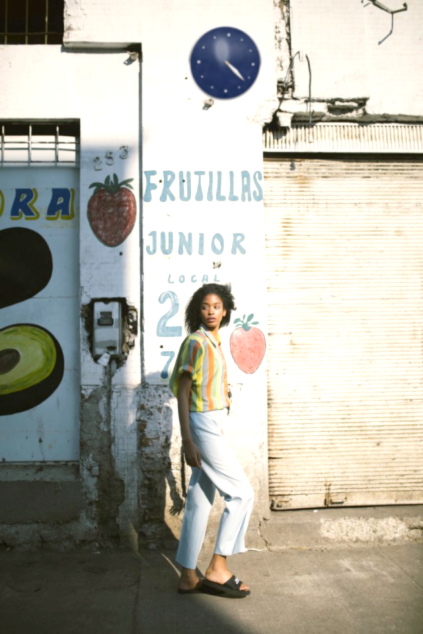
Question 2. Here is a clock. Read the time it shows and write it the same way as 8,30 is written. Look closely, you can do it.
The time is 4,22
